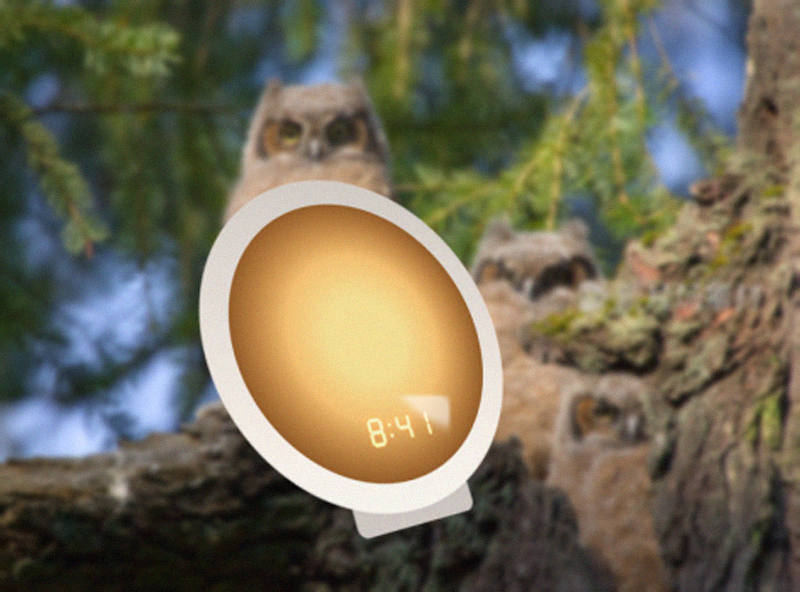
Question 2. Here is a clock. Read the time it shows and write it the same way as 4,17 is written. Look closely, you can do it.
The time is 8,41
